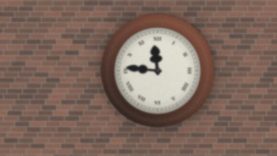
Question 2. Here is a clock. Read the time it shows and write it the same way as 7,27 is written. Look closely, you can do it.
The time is 11,46
